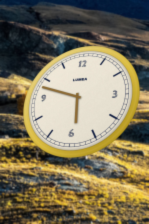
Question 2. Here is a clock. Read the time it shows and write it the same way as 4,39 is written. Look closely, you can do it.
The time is 5,48
